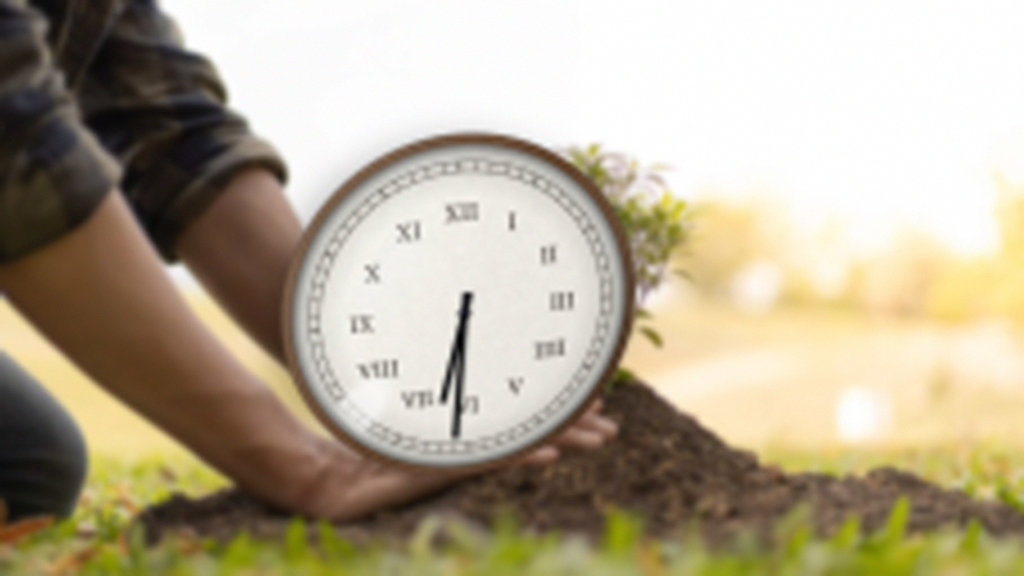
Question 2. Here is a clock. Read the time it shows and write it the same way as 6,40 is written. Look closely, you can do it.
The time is 6,31
